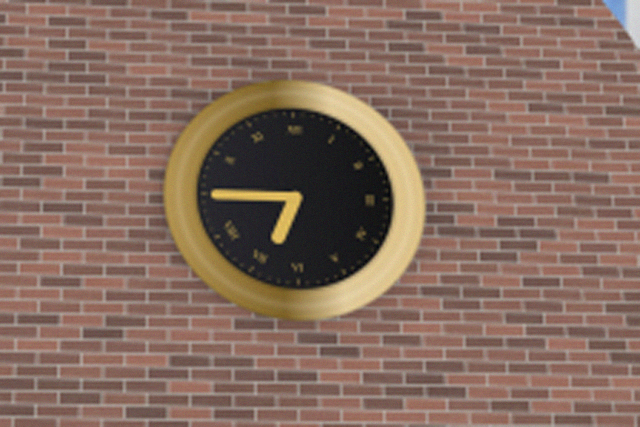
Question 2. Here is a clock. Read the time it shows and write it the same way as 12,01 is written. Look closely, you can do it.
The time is 6,45
